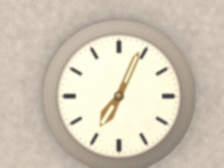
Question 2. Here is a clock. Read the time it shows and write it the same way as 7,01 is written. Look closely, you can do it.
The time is 7,04
